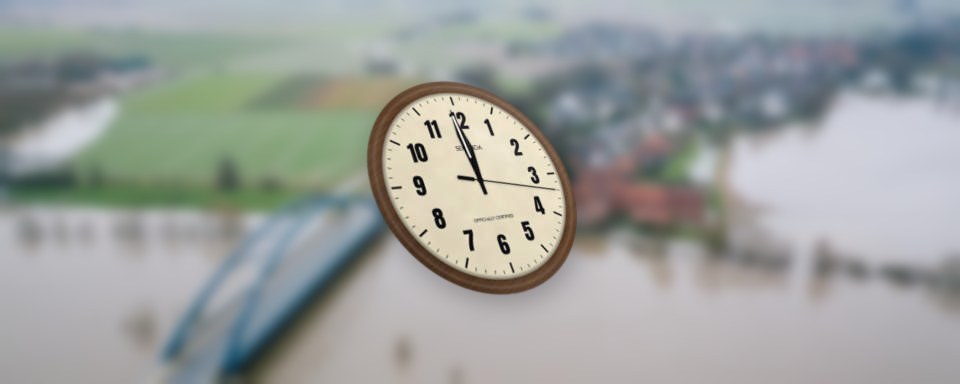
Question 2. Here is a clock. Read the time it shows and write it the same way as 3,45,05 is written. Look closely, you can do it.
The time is 11,59,17
